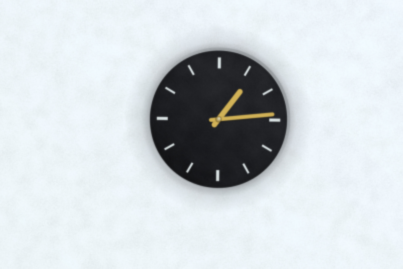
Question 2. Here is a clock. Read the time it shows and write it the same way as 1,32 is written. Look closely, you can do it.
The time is 1,14
